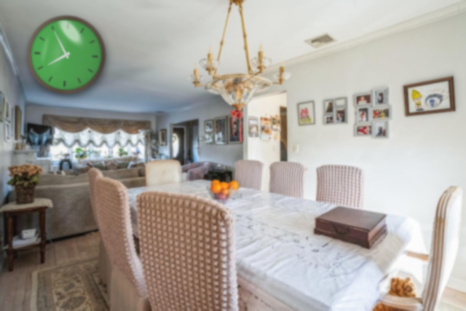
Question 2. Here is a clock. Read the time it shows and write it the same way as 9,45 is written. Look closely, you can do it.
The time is 7,55
